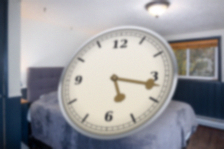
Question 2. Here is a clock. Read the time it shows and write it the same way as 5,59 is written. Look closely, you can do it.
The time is 5,17
